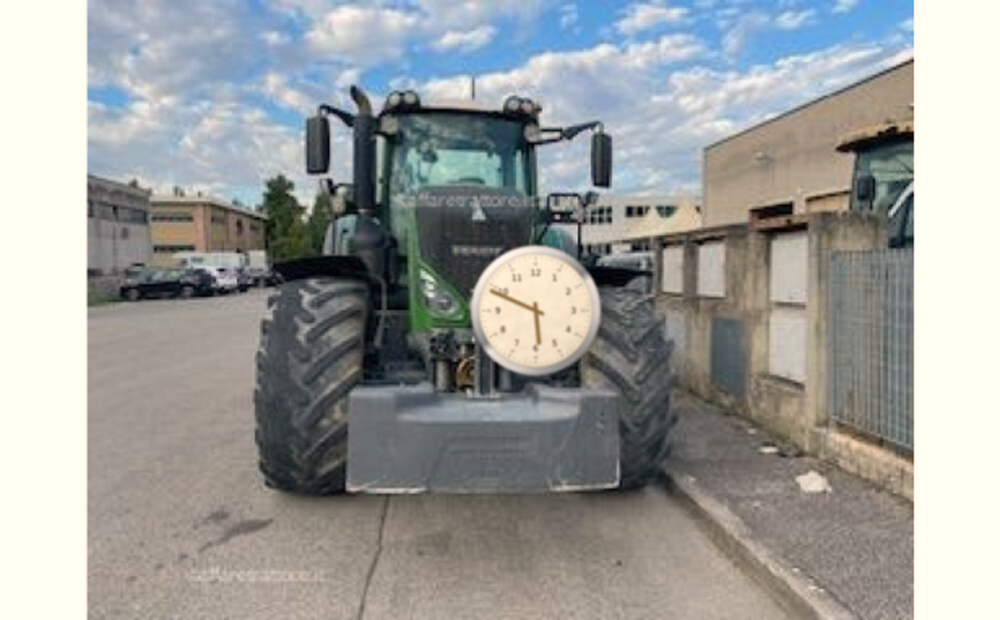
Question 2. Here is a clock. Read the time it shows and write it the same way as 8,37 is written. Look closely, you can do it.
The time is 5,49
